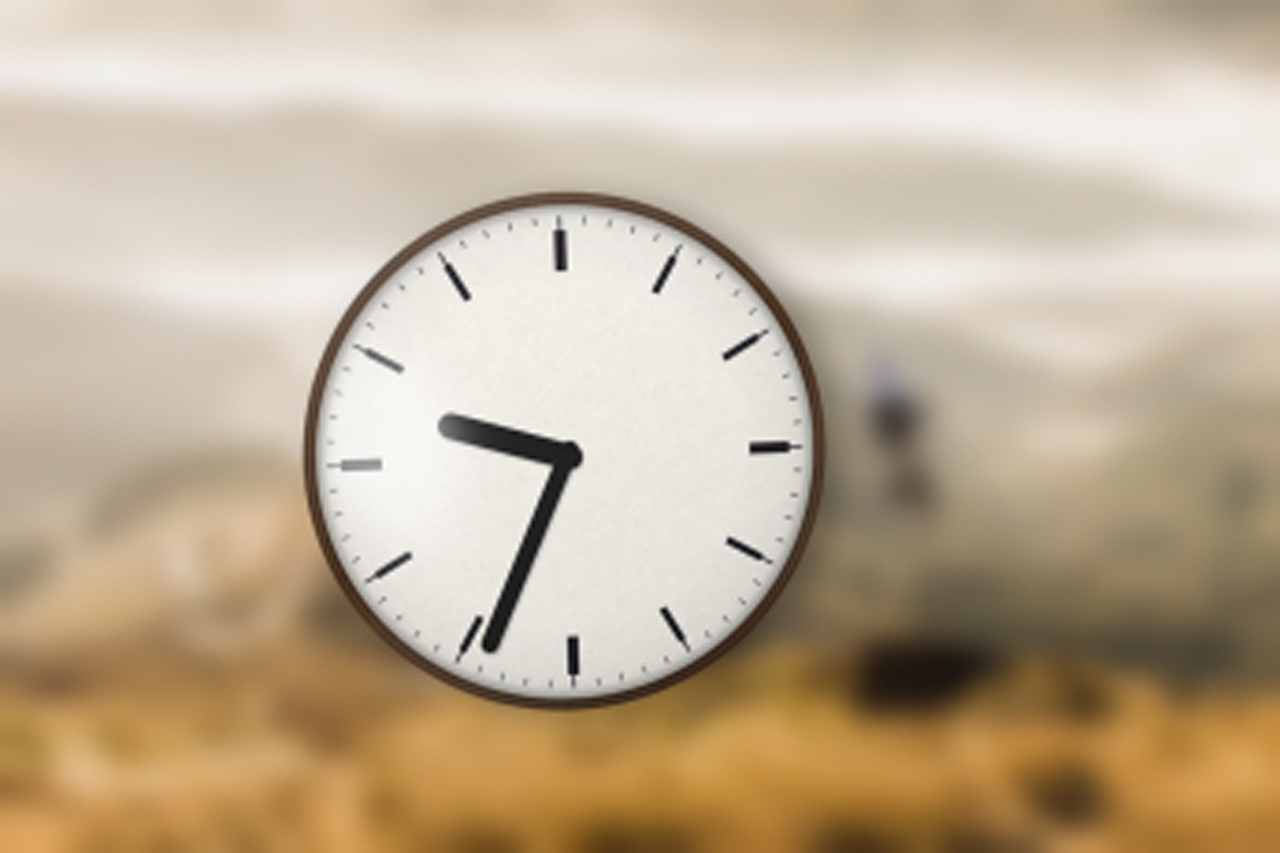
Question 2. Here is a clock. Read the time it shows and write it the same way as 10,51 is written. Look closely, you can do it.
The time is 9,34
